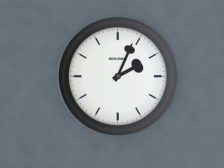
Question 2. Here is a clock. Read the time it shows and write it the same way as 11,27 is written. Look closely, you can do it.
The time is 2,04
